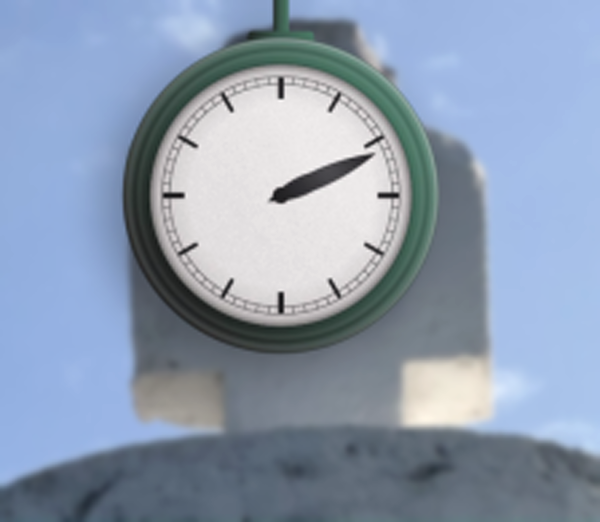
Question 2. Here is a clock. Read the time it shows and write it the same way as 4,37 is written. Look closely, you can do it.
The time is 2,11
